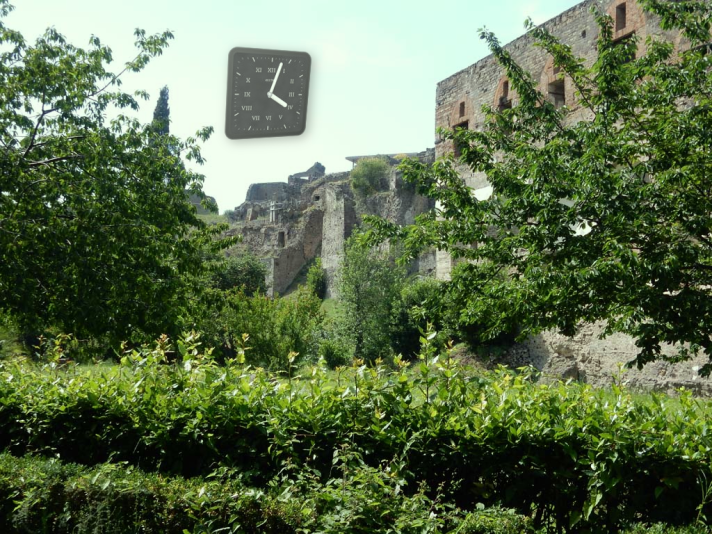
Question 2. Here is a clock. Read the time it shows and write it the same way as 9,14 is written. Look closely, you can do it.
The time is 4,03
